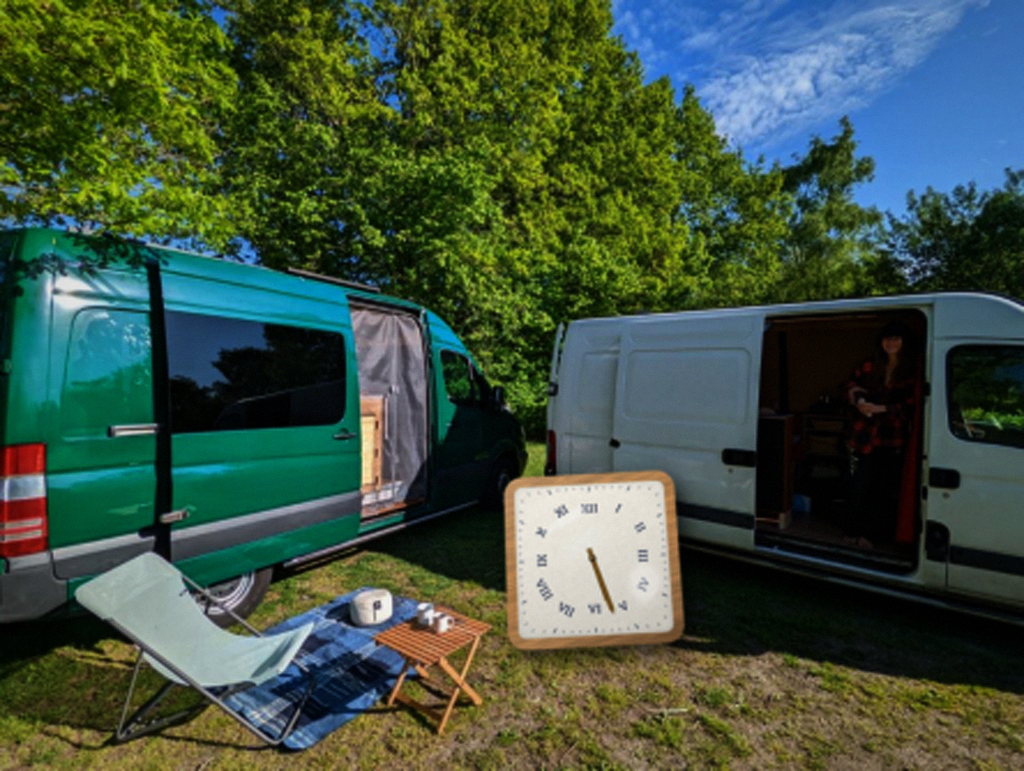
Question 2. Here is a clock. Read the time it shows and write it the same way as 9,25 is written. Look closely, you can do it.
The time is 5,27
